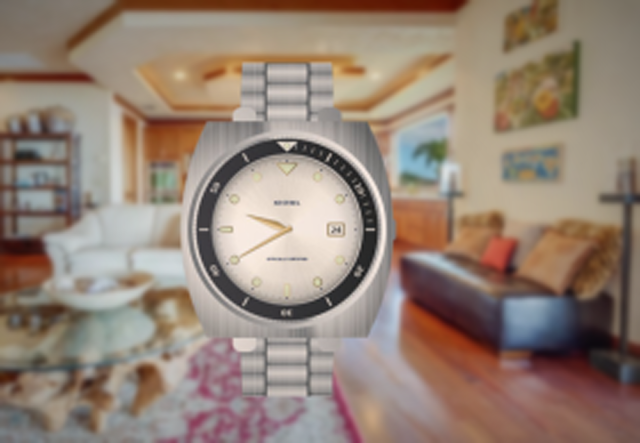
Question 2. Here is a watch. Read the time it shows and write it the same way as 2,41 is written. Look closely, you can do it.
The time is 9,40
